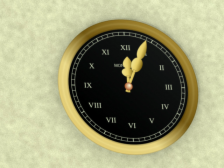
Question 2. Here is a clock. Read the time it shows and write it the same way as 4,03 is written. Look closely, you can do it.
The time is 12,04
